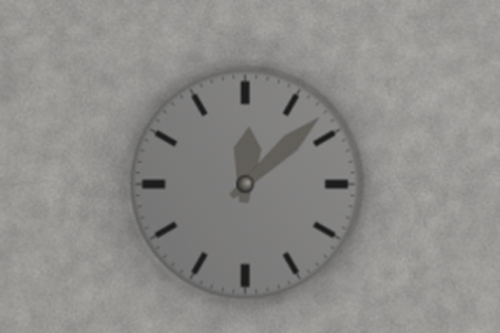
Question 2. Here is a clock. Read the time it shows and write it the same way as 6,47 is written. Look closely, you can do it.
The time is 12,08
